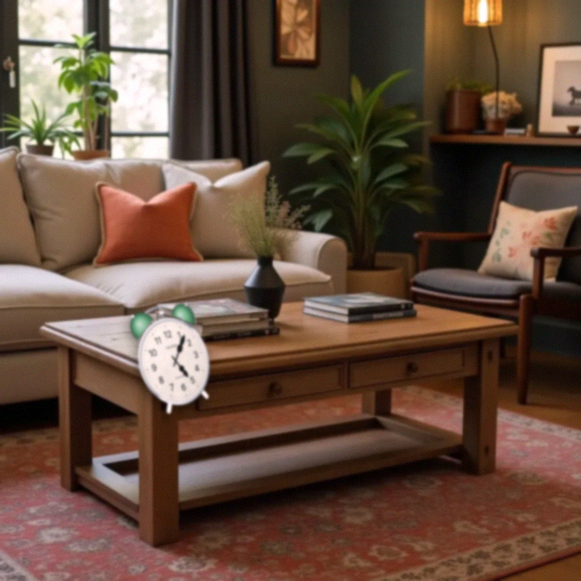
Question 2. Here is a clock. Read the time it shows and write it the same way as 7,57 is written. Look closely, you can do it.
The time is 5,07
